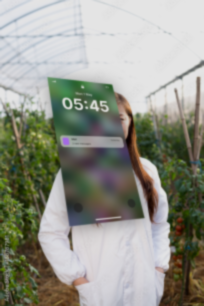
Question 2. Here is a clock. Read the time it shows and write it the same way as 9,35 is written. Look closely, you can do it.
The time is 5,45
